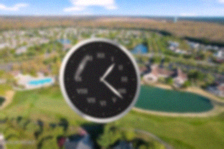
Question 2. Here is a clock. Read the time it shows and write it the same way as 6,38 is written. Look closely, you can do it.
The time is 1,22
